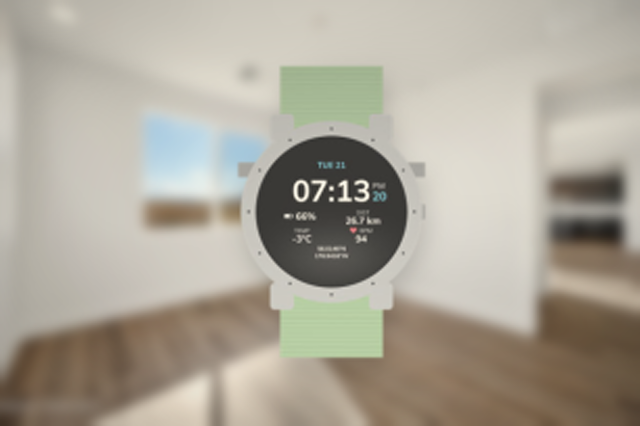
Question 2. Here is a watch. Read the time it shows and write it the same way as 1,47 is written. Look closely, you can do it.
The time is 7,13
